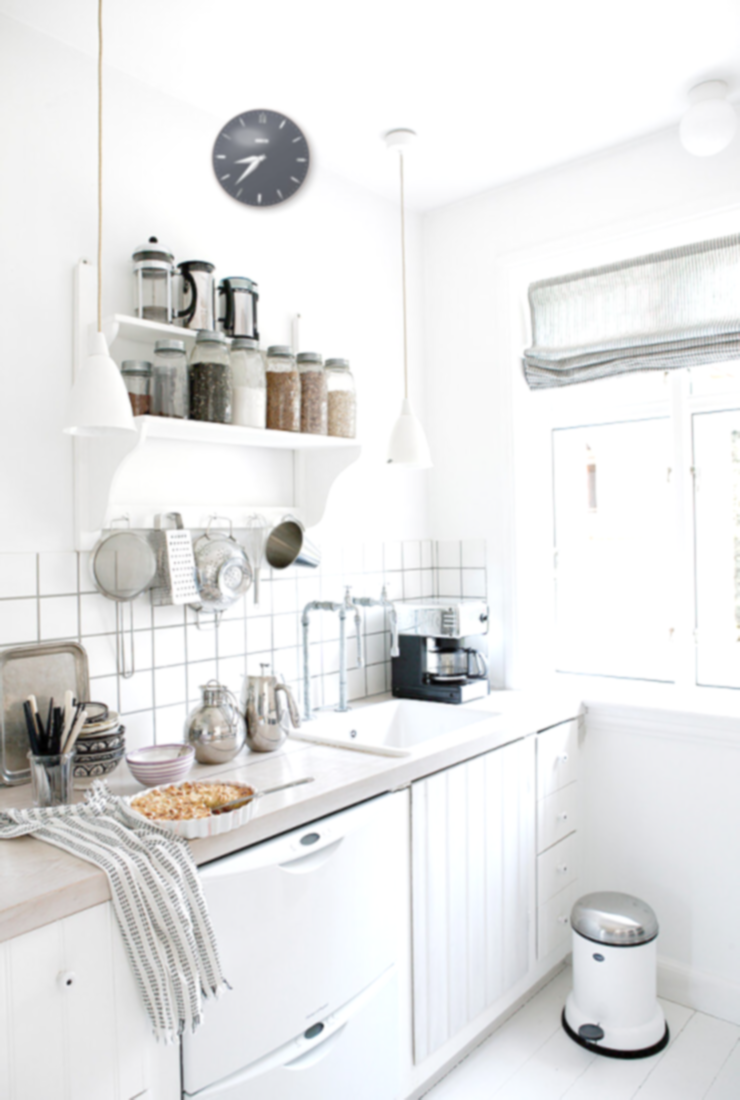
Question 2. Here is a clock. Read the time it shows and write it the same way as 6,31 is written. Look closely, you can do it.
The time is 8,37
